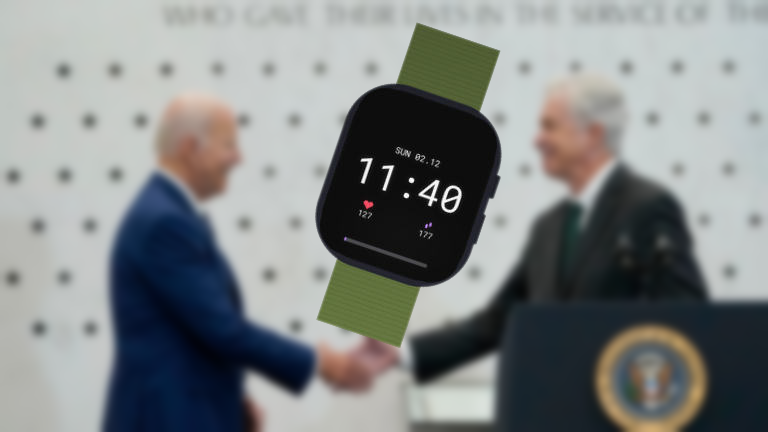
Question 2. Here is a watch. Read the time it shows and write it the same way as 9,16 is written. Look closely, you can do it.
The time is 11,40
